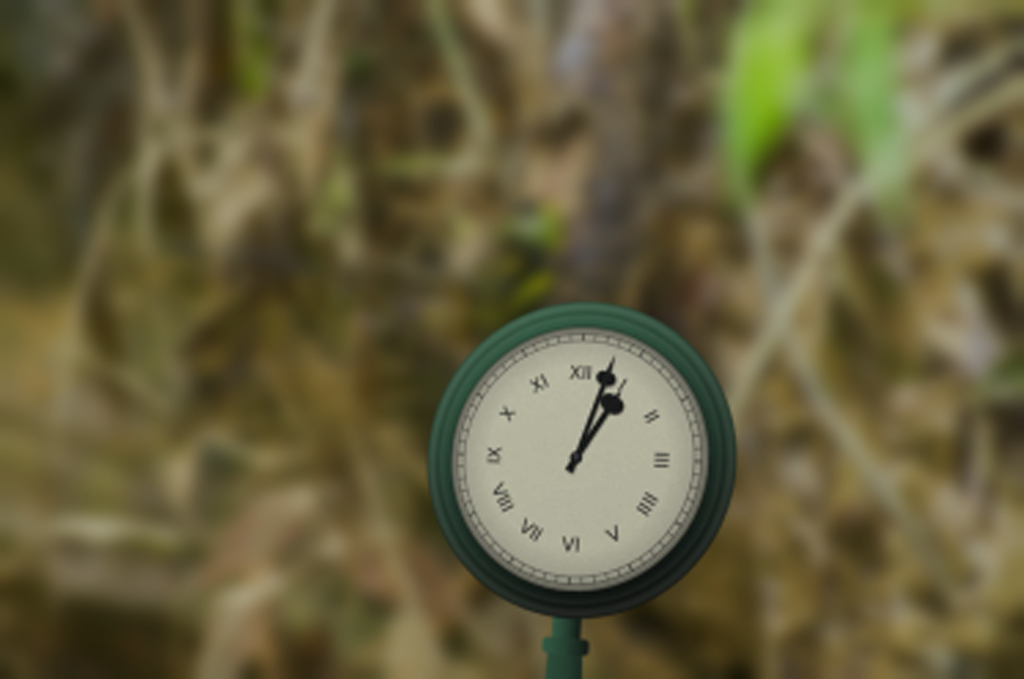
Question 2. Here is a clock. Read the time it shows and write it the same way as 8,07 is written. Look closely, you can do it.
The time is 1,03
